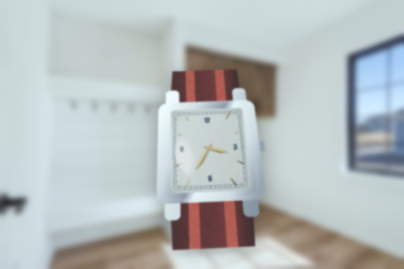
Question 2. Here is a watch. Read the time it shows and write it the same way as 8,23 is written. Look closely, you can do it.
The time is 3,35
